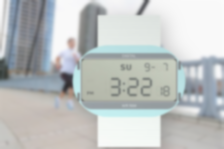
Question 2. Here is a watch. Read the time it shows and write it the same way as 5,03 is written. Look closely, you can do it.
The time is 3,22
